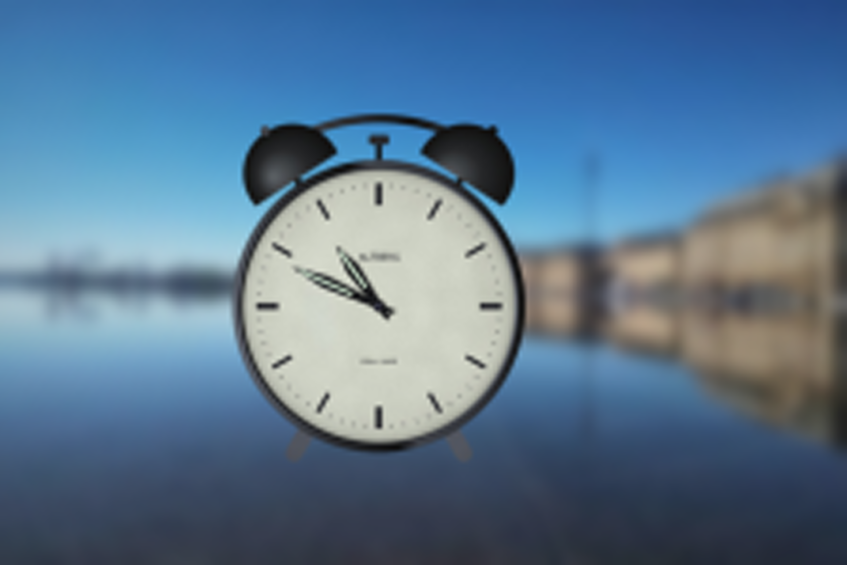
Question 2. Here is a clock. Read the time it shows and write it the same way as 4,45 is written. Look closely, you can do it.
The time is 10,49
